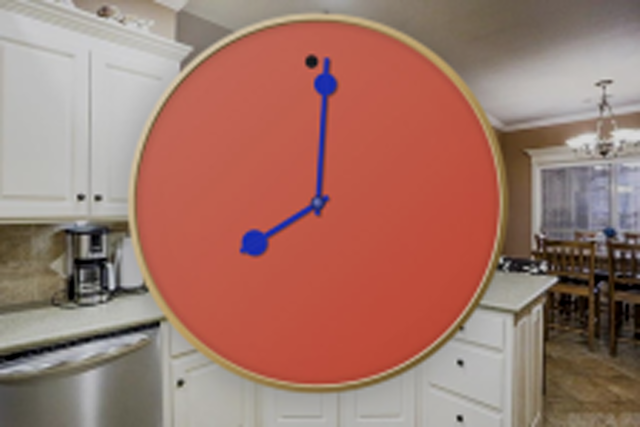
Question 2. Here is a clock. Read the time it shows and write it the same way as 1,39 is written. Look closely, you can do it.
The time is 8,01
